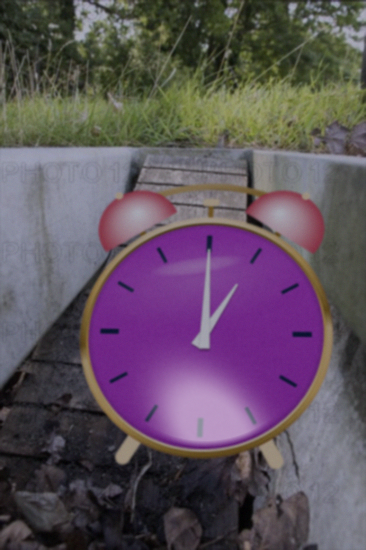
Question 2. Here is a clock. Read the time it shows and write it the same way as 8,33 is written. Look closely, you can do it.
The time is 1,00
